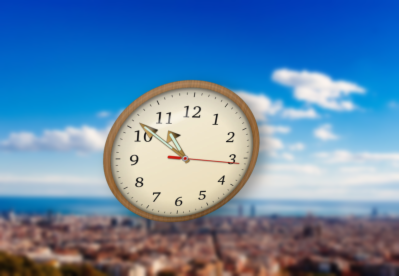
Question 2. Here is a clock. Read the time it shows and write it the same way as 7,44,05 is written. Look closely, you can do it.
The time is 10,51,16
